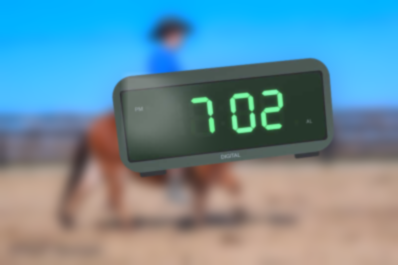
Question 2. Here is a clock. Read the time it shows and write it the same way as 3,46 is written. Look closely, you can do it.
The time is 7,02
